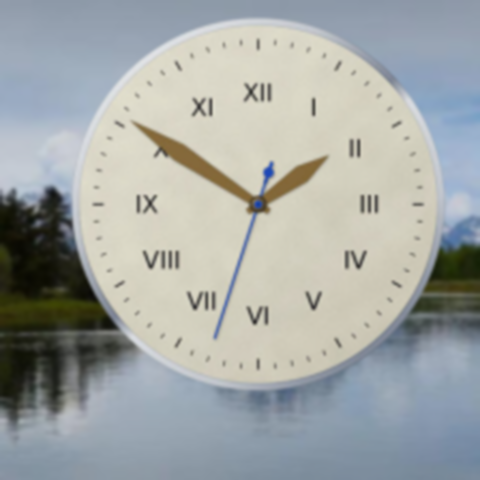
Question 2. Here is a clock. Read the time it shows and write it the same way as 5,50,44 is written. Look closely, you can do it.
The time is 1,50,33
